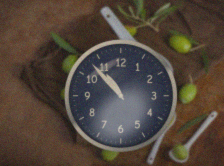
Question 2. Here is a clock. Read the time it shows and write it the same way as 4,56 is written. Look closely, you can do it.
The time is 10,53
